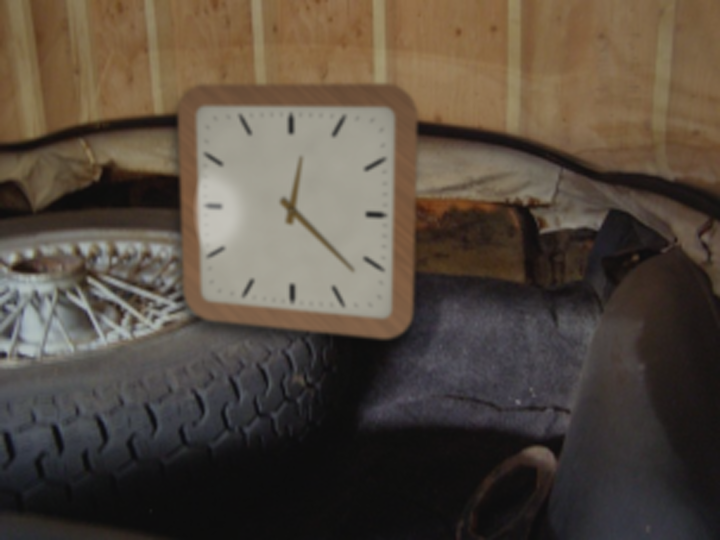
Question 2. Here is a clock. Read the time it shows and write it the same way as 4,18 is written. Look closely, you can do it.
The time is 12,22
